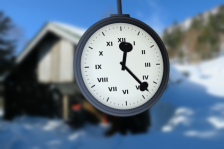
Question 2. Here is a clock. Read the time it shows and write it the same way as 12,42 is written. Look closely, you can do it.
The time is 12,23
